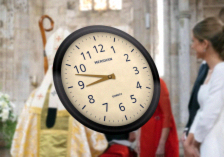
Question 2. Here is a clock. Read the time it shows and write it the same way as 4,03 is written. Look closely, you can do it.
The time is 8,48
